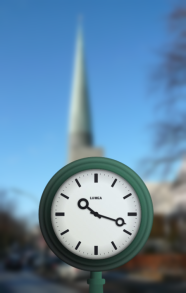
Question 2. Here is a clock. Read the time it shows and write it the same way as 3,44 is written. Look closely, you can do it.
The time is 10,18
